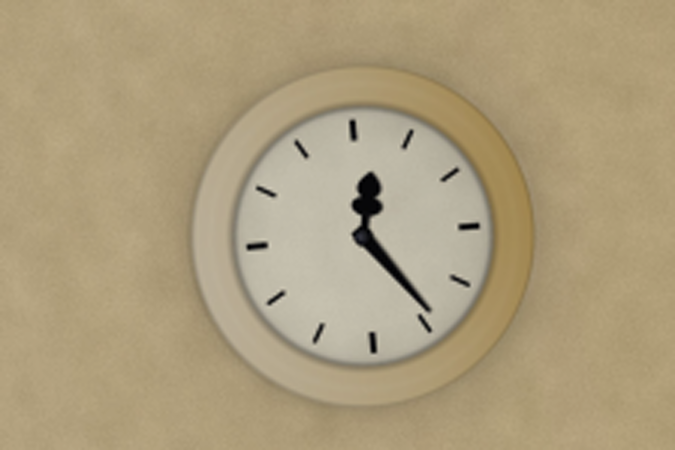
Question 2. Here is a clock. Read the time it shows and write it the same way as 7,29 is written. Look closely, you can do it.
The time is 12,24
